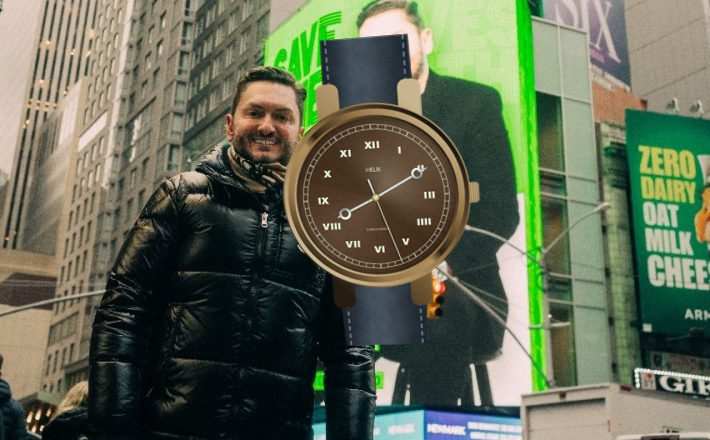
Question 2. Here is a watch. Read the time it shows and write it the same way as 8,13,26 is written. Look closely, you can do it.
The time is 8,10,27
